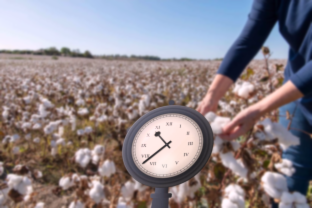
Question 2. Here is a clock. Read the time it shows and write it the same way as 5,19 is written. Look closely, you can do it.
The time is 10,38
